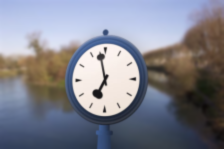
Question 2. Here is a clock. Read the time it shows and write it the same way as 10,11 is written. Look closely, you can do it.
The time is 6,58
